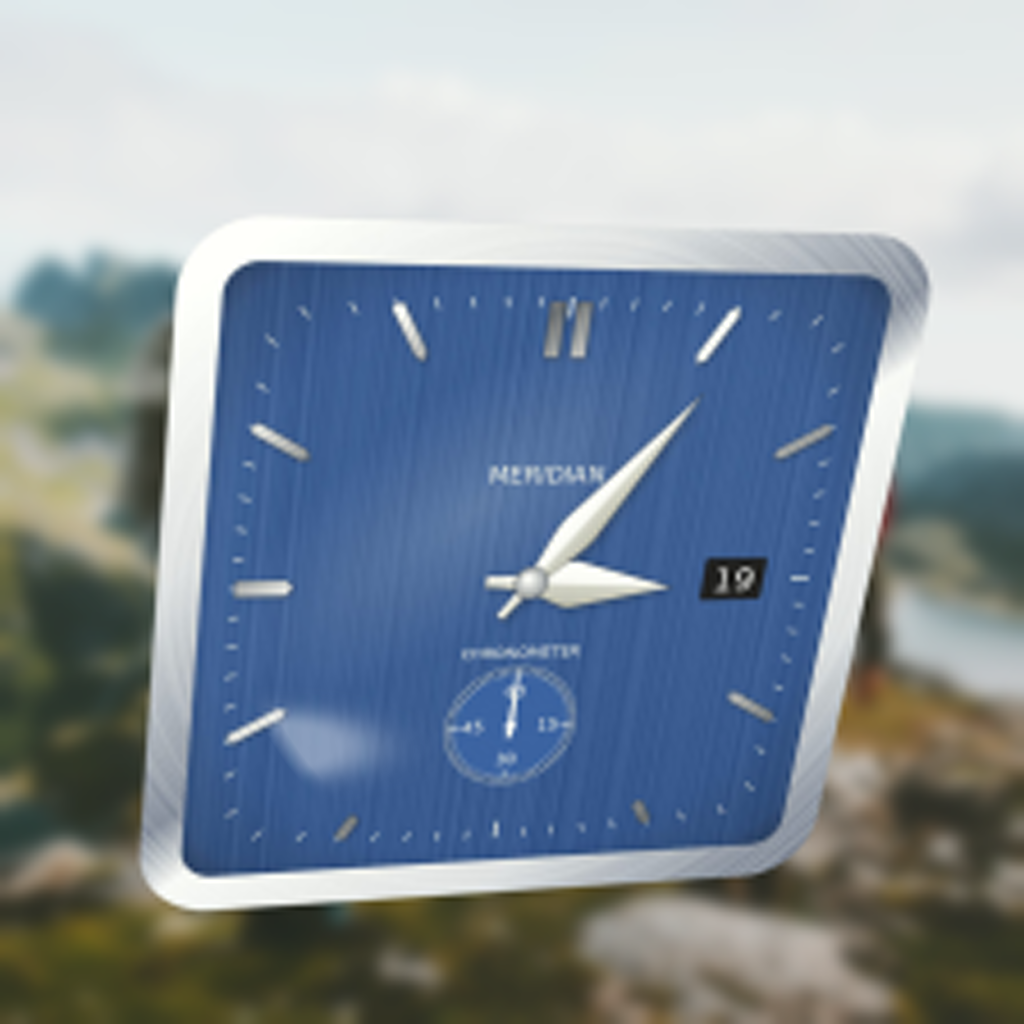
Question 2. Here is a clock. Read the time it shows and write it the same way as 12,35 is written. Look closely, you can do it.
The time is 3,06
